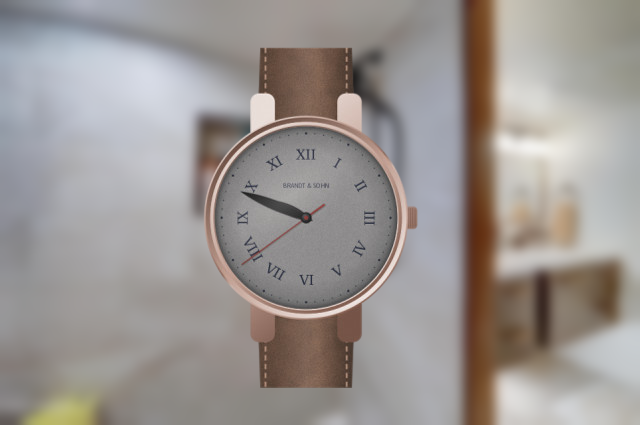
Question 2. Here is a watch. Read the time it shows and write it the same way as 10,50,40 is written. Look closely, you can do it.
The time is 9,48,39
